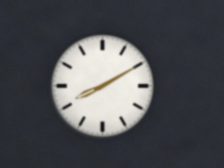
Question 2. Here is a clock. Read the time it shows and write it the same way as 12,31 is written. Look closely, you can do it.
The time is 8,10
